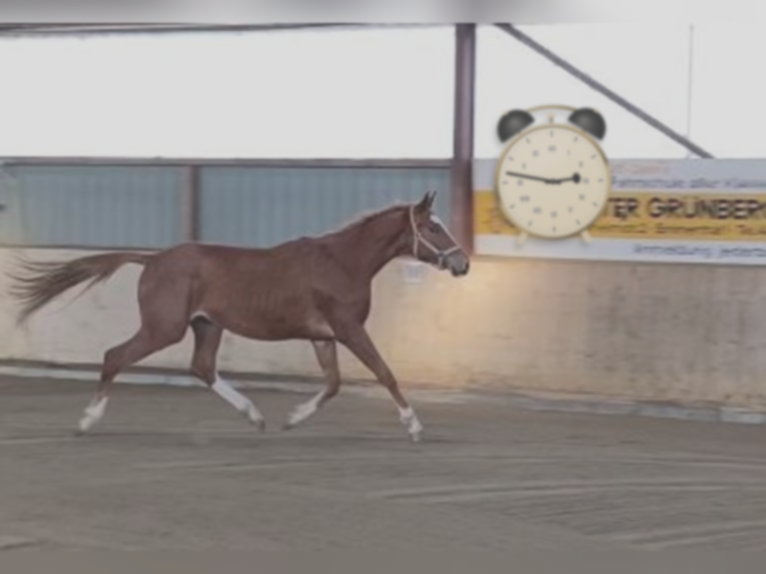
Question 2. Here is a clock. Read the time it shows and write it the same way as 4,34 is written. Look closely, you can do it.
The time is 2,47
